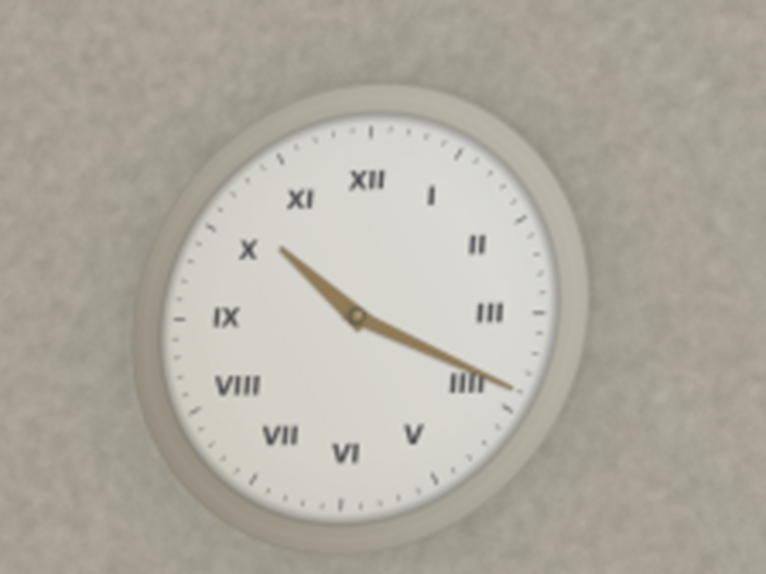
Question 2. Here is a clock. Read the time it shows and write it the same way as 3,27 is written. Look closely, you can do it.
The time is 10,19
